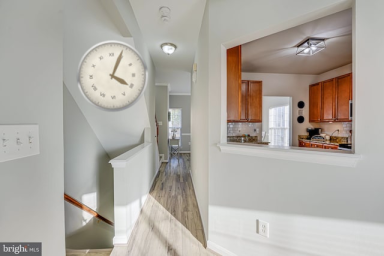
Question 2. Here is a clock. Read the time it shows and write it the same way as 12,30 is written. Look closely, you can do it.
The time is 4,04
